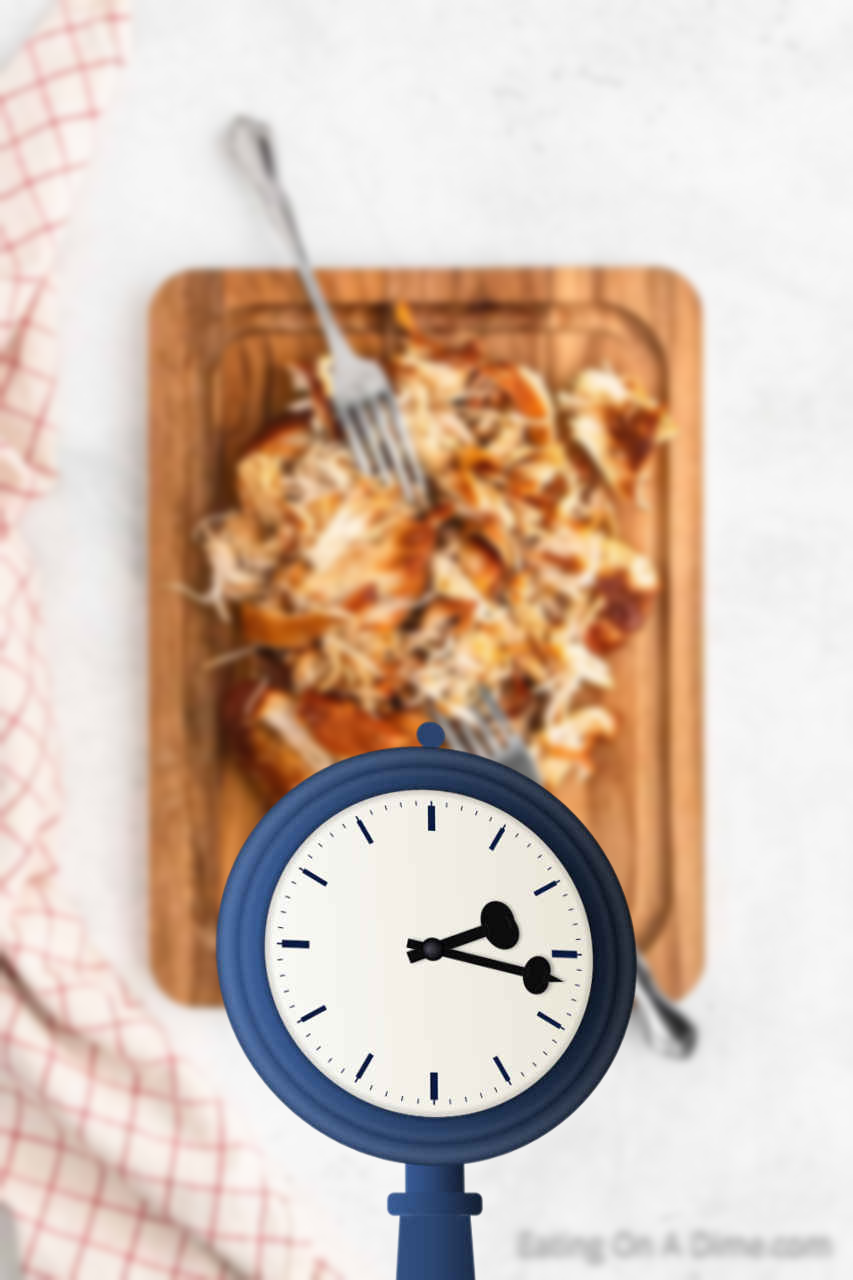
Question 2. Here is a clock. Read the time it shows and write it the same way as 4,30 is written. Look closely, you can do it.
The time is 2,17
